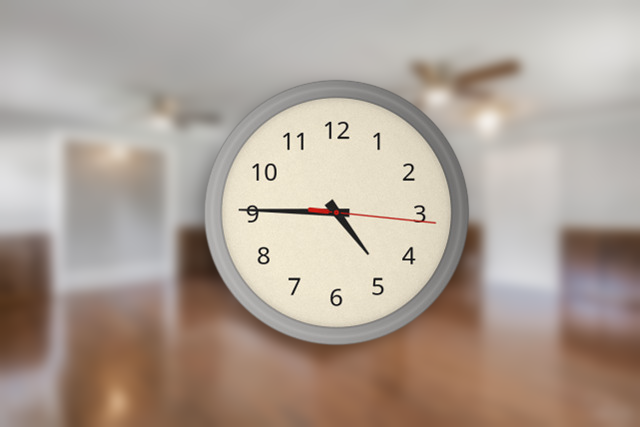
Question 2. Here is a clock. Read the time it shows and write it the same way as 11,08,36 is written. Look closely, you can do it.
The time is 4,45,16
